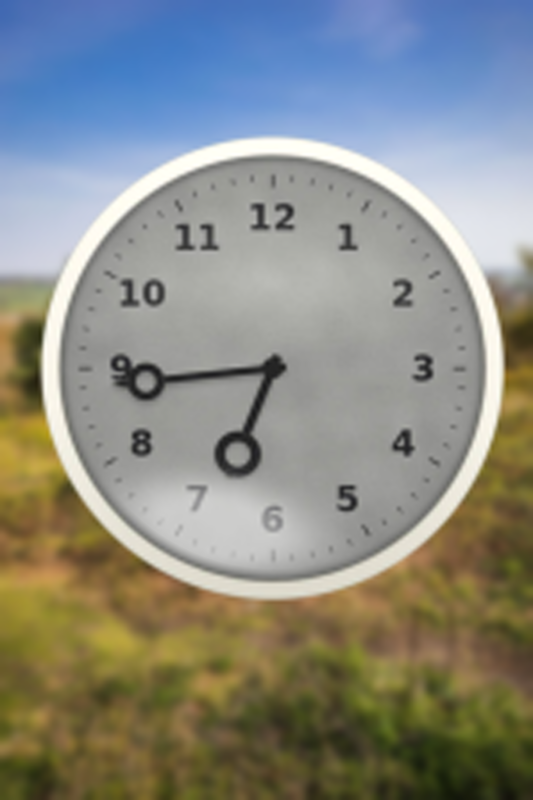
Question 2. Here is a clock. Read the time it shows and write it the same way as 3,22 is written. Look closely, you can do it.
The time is 6,44
